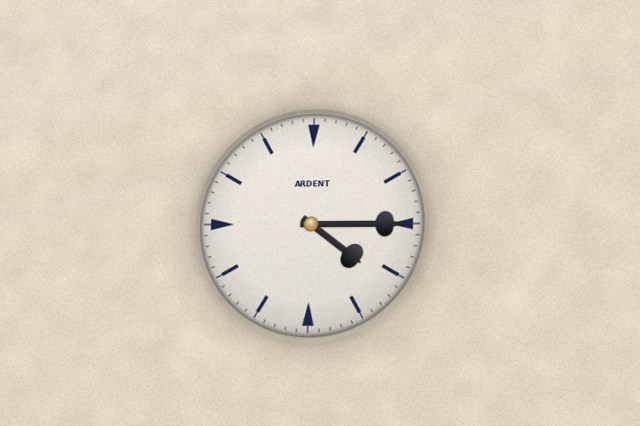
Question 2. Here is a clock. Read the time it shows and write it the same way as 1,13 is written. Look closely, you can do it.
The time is 4,15
